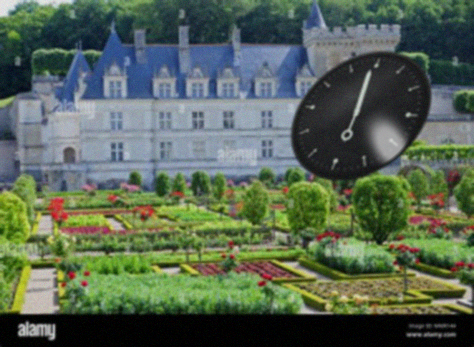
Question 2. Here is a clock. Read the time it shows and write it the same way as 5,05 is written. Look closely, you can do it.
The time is 5,59
